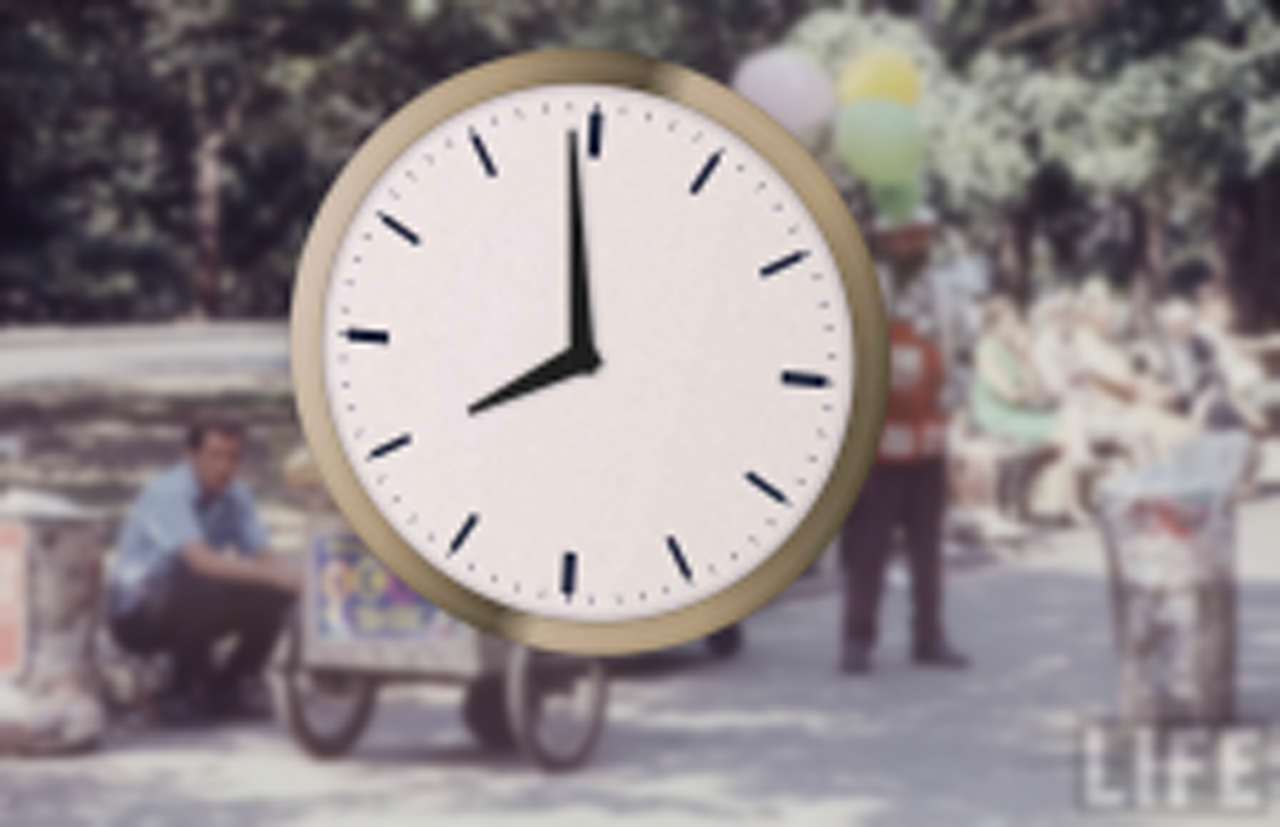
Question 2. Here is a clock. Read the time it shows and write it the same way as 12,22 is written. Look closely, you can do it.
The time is 7,59
